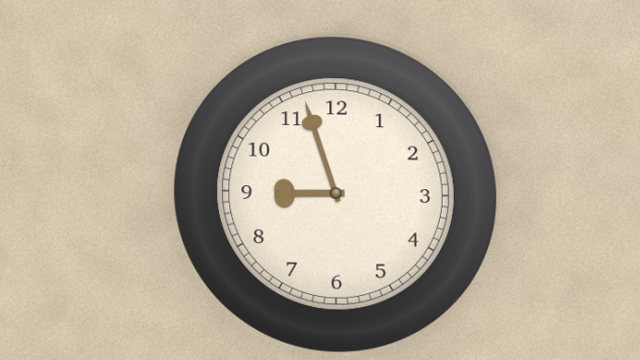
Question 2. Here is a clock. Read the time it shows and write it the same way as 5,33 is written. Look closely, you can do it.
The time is 8,57
